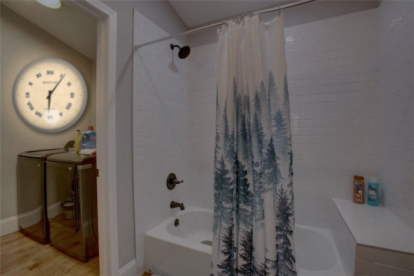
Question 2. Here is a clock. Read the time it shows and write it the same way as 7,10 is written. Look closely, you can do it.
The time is 6,06
